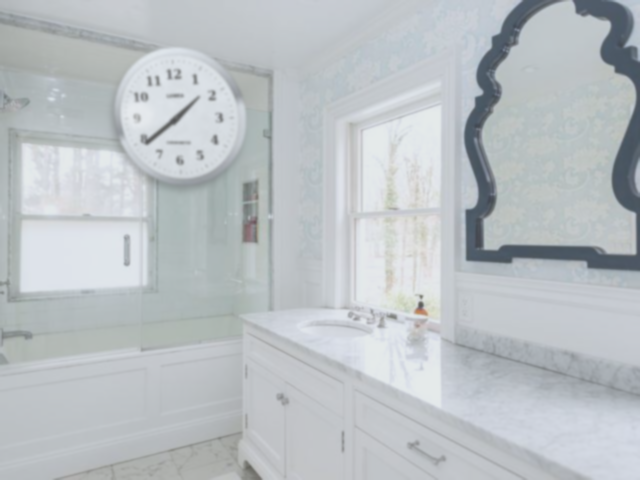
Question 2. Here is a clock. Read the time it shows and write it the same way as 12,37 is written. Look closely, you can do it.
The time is 1,39
